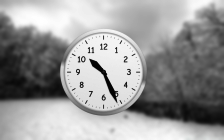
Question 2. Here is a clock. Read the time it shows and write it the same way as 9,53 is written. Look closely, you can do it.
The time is 10,26
